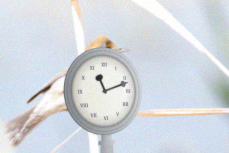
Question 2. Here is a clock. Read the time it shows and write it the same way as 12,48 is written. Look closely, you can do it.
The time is 11,12
